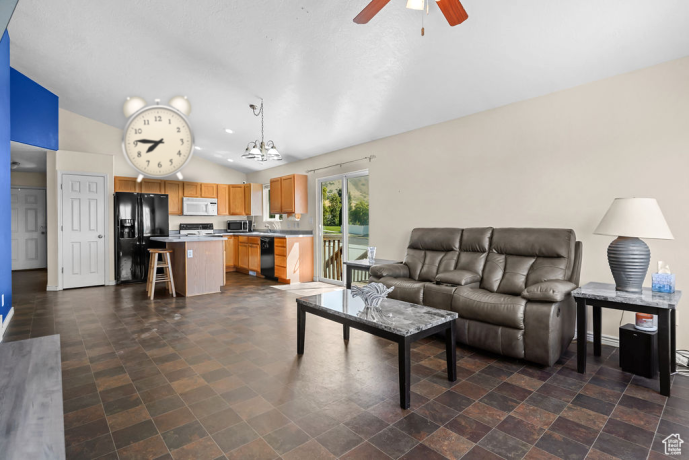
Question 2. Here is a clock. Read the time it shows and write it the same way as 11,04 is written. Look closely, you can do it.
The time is 7,46
